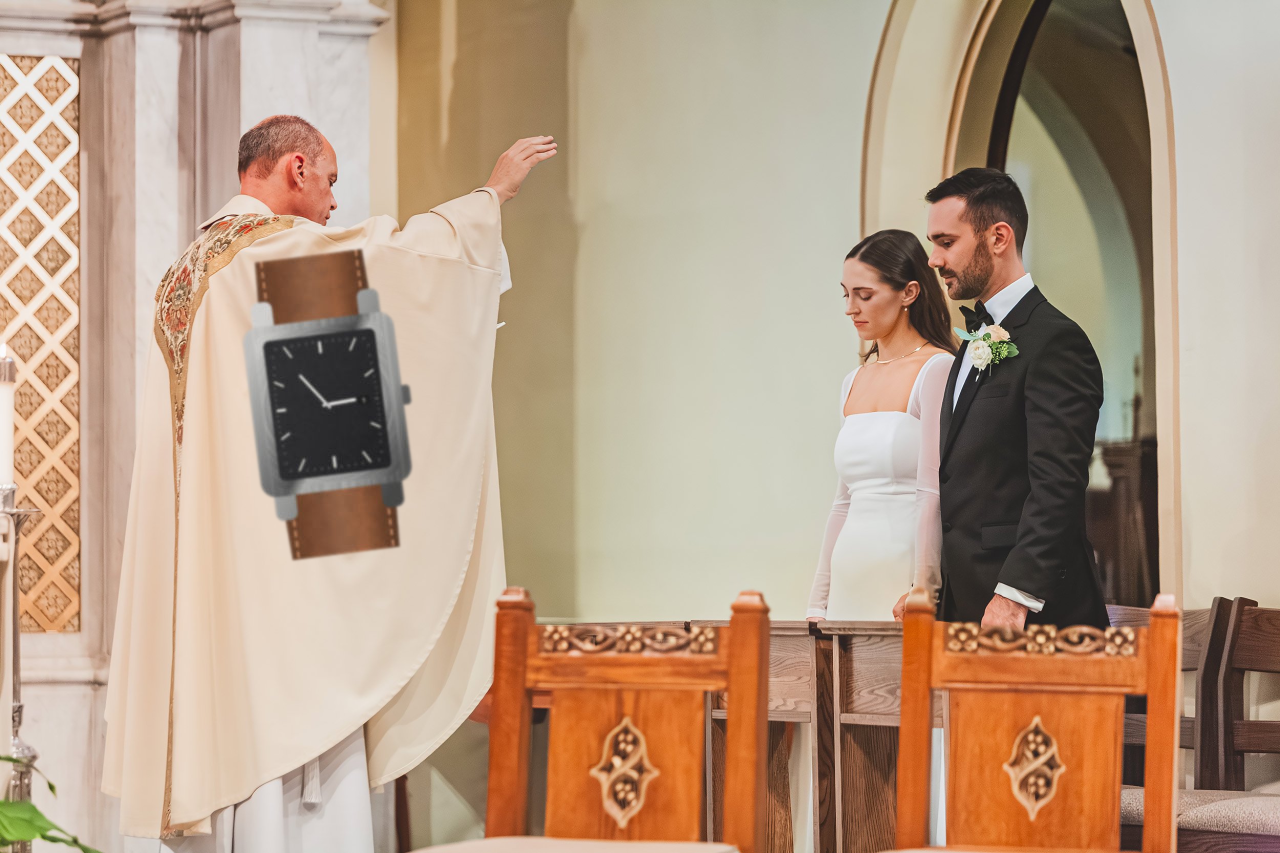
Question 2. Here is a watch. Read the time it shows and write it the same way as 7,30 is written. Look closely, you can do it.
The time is 2,54
